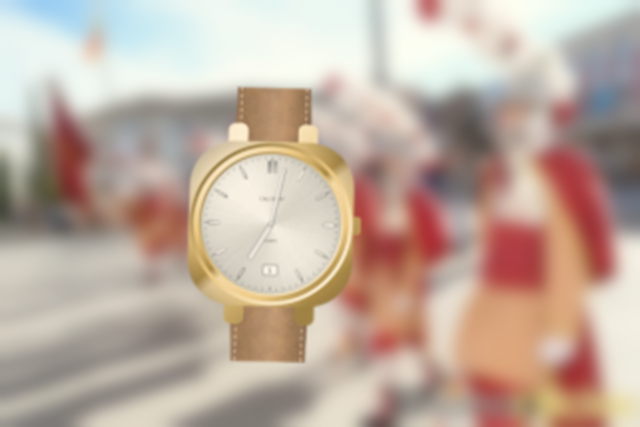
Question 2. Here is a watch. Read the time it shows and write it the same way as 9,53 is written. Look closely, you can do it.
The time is 7,02
